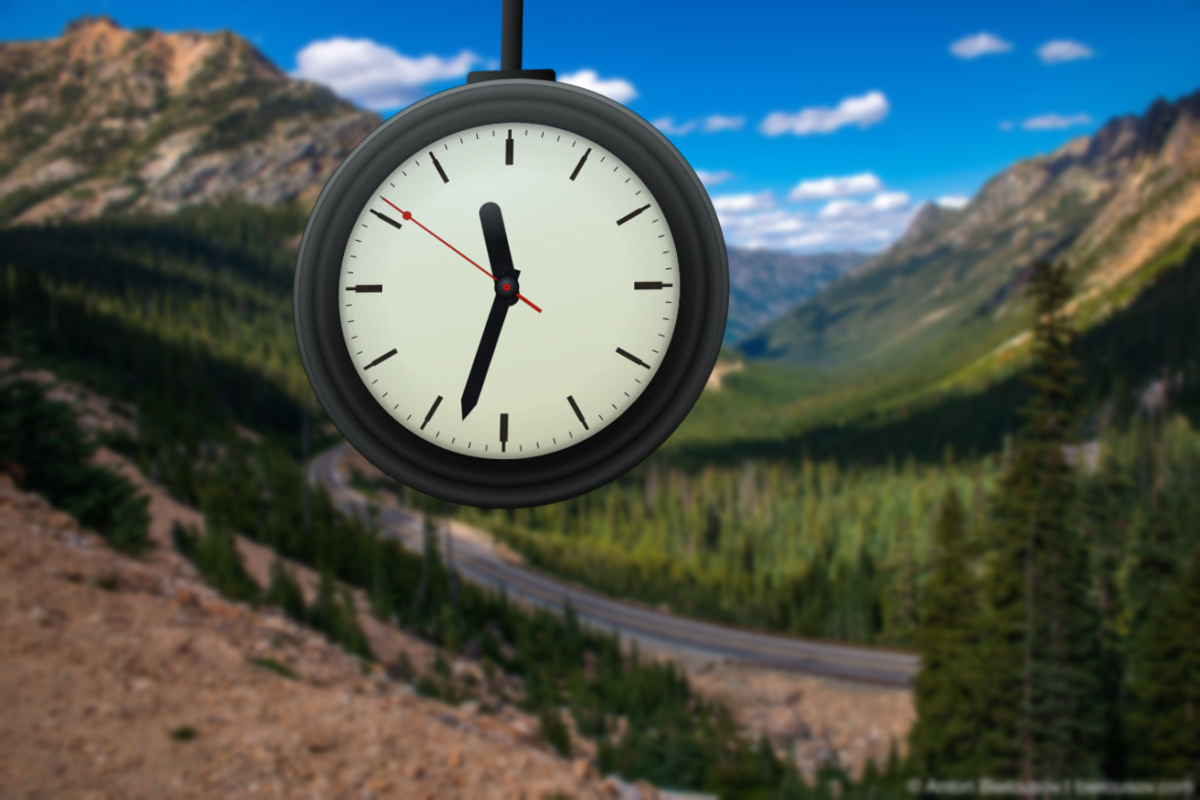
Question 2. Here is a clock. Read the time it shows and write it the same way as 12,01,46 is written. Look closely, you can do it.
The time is 11,32,51
